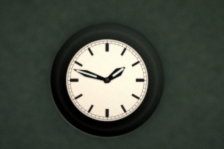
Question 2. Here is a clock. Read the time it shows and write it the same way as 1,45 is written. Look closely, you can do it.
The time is 1,48
